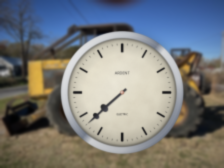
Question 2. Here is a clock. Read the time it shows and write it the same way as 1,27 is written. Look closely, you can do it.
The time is 7,38
